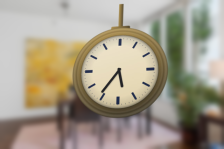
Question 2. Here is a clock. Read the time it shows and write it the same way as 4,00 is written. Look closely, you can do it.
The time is 5,36
